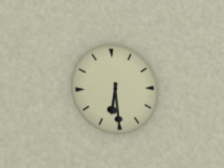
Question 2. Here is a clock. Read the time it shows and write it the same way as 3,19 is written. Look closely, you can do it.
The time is 6,30
